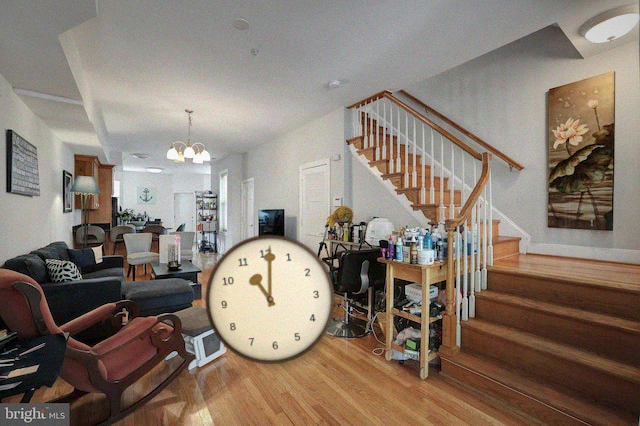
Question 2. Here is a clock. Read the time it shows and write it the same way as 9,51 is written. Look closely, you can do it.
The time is 11,01
